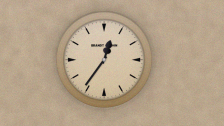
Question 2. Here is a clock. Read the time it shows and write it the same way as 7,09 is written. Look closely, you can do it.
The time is 12,36
